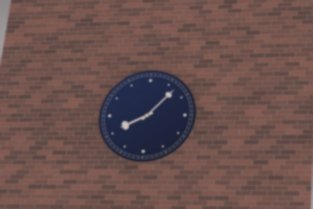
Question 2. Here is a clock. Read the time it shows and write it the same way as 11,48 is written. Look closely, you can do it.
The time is 8,07
